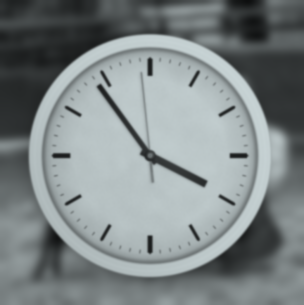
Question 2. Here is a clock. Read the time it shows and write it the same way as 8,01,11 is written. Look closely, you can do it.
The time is 3,53,59
